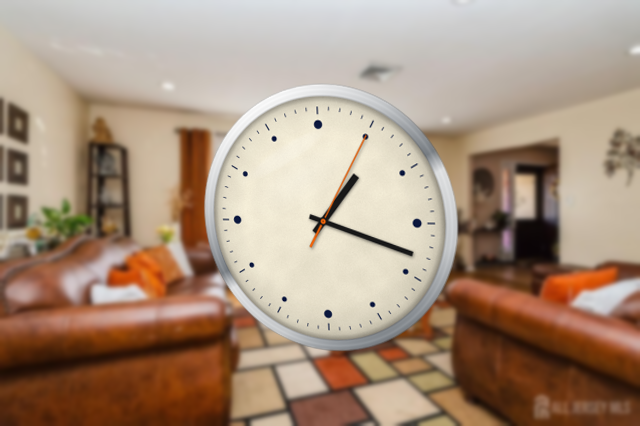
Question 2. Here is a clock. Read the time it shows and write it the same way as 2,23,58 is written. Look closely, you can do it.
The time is 1,18,05
